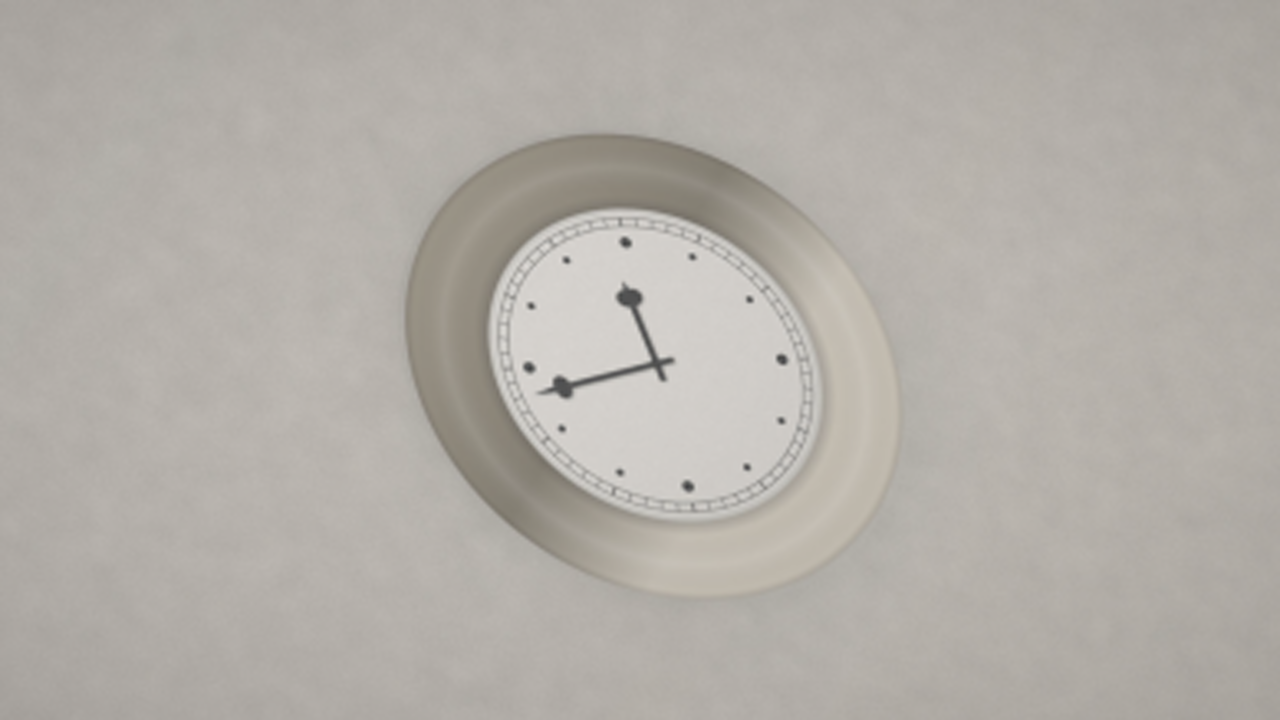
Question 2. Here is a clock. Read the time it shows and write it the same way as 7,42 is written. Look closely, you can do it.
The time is 11,43
